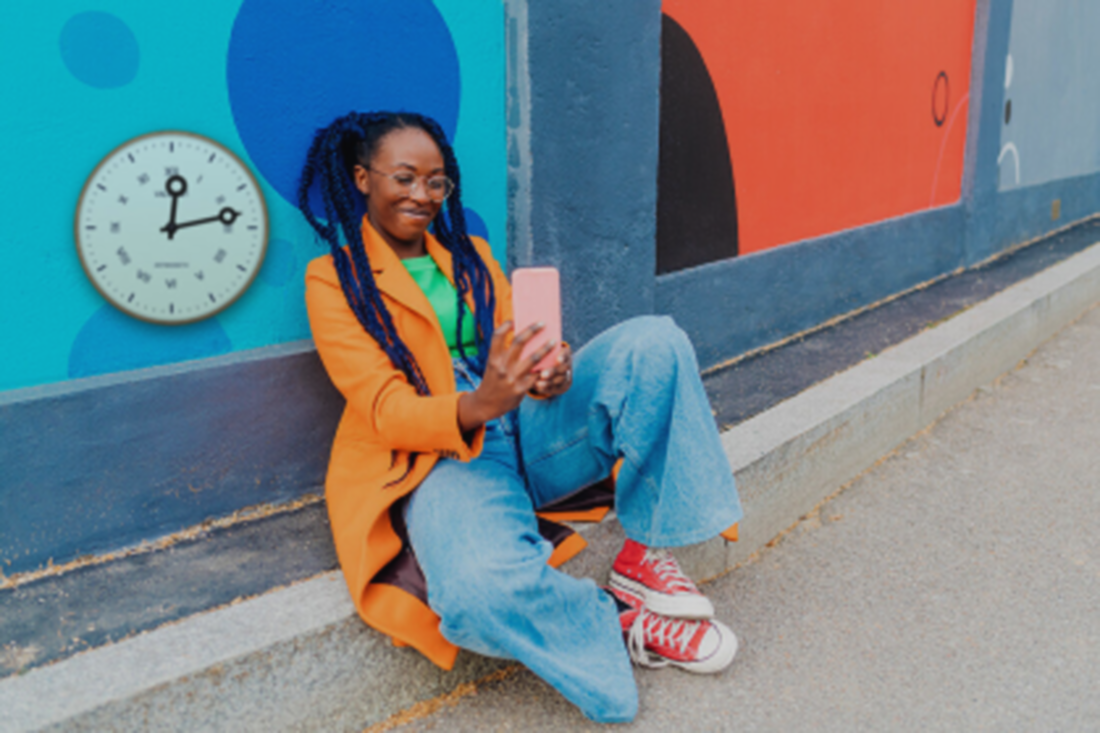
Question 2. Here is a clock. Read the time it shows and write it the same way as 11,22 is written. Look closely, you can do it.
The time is 12,13
